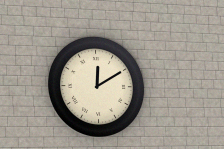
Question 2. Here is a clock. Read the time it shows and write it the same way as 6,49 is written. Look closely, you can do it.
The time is 12,10
